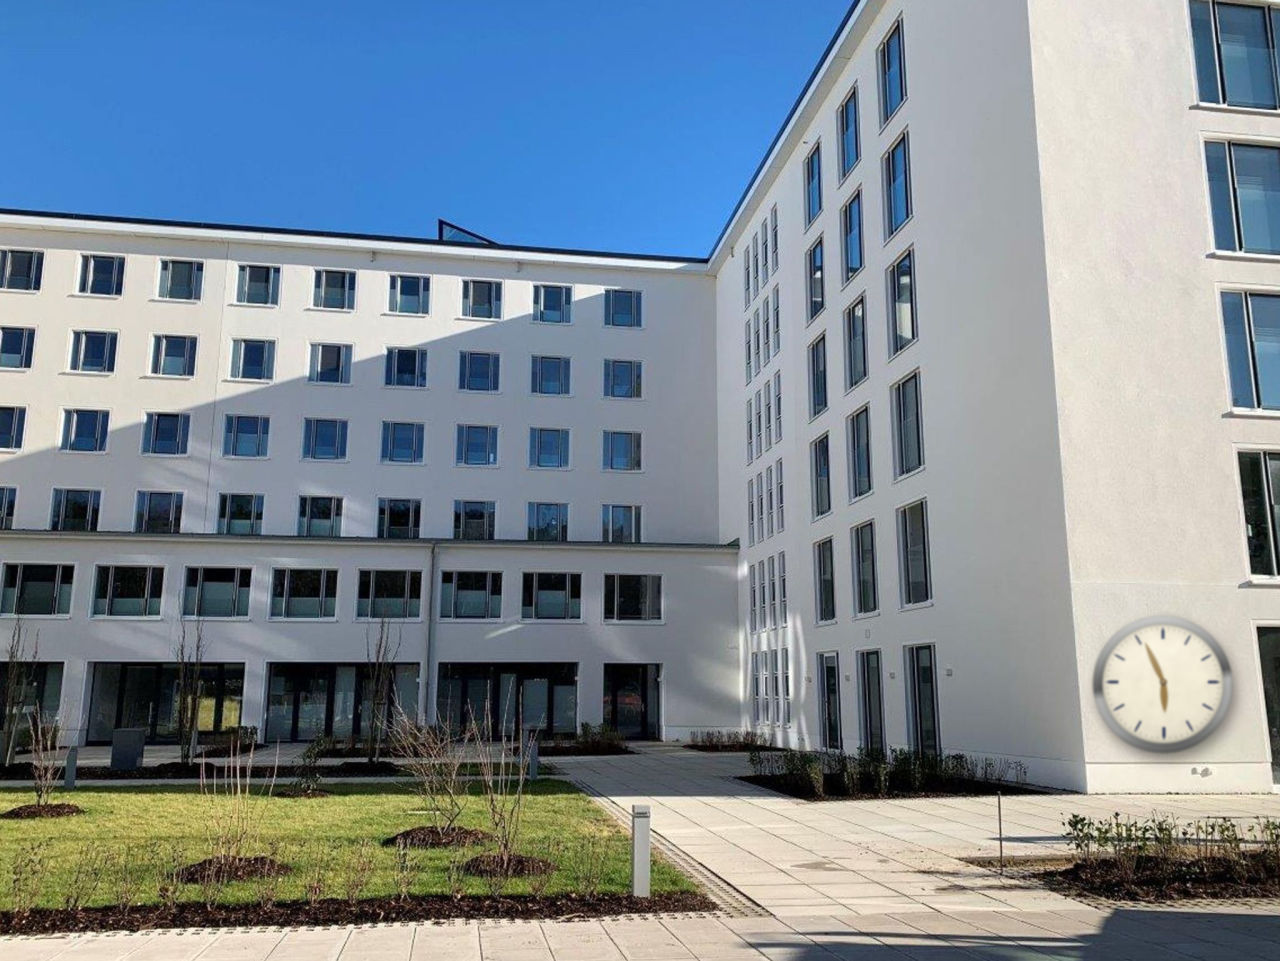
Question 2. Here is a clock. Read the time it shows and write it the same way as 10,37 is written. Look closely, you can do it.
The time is 5,56
